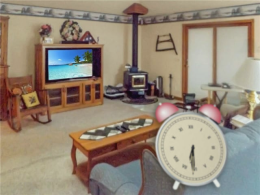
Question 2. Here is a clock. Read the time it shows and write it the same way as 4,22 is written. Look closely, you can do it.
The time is 6,31
